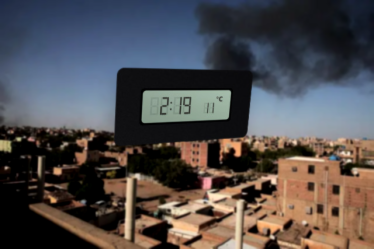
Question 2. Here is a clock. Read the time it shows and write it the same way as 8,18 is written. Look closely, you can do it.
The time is 2,19
